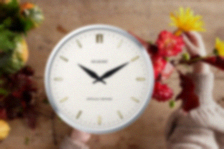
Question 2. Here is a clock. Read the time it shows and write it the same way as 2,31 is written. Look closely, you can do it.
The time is 10,10
